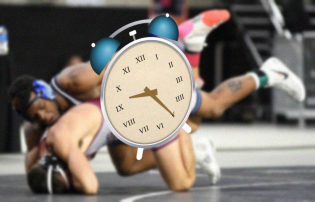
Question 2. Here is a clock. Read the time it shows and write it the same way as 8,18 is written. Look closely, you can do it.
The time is 9,25
